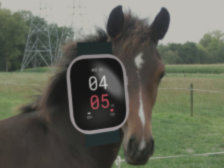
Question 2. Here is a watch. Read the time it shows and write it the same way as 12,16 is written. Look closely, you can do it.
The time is 4,05
